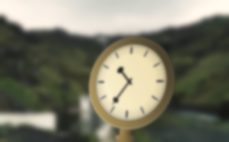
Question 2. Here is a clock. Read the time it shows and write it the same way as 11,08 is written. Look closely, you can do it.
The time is 10,36
